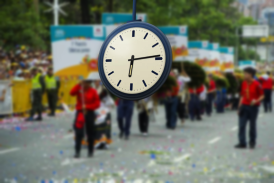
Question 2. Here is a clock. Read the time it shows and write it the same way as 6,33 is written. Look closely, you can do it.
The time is 6,14
